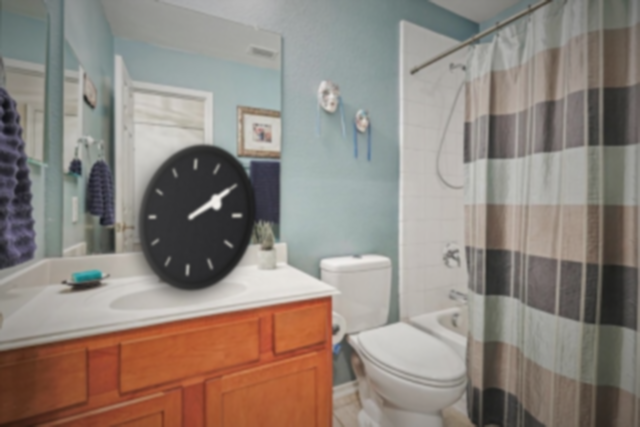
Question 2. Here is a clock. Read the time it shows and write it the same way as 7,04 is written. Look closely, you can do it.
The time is 2,10
